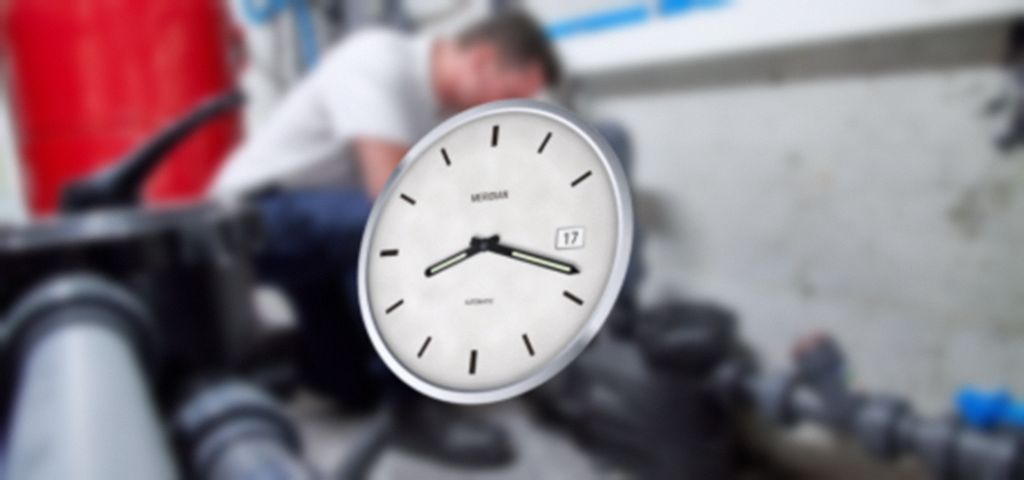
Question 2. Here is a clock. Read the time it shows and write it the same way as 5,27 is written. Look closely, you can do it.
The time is 8,18
